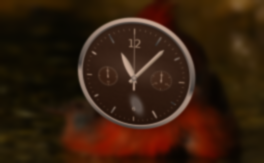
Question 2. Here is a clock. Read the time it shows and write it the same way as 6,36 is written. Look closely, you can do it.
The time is 11,07
